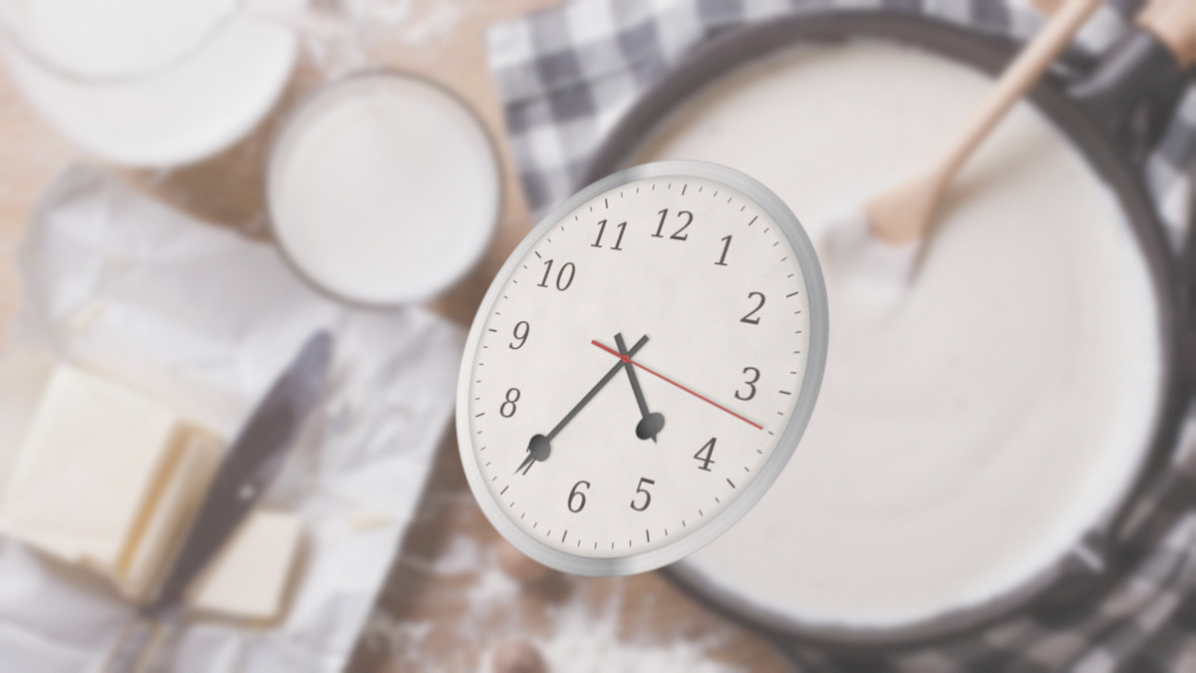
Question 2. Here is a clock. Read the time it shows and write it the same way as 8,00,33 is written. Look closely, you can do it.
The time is 4,35,17
